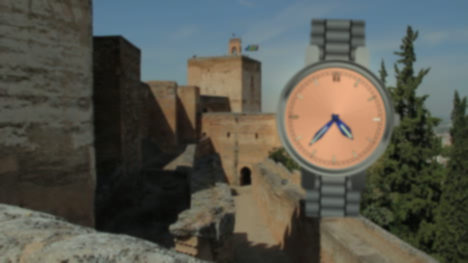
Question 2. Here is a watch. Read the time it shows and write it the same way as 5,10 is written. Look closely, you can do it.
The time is 4,37
